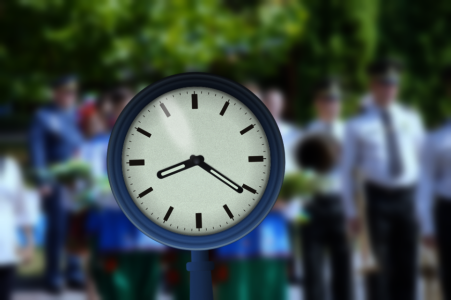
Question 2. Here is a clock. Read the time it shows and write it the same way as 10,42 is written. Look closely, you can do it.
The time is 8,21
